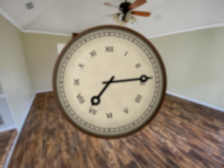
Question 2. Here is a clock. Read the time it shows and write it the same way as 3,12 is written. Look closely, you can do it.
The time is 7,14
